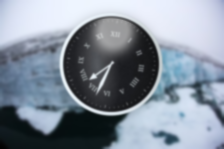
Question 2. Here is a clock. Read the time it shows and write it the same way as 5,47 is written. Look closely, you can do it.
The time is 7,33
